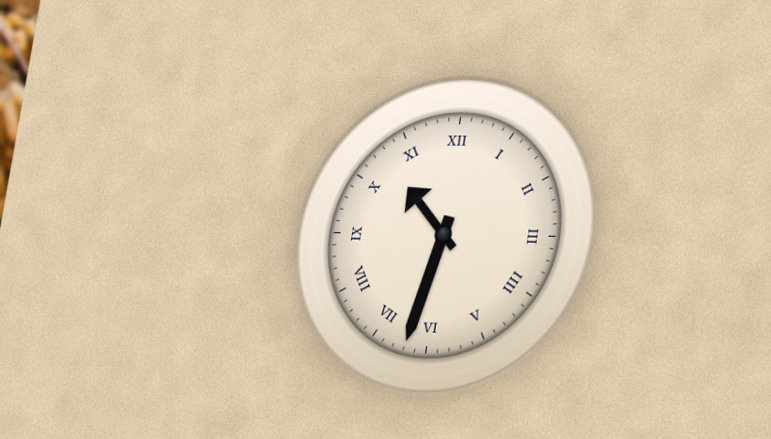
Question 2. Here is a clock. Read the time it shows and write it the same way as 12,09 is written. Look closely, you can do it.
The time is 10,32
